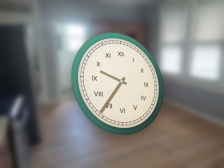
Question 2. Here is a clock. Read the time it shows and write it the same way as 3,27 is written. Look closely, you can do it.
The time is 9,36
